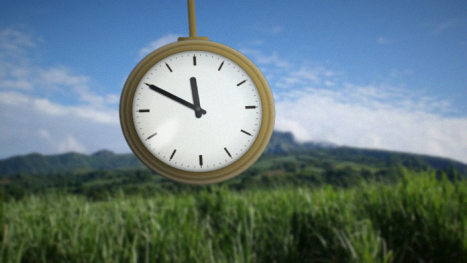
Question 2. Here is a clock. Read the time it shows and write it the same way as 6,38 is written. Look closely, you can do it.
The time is 11,50
